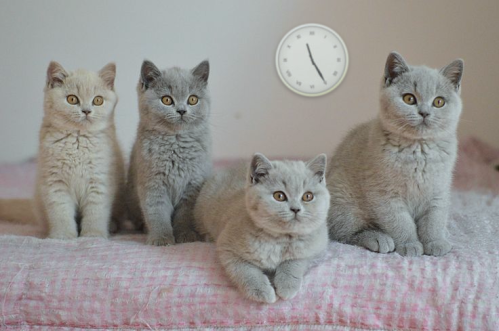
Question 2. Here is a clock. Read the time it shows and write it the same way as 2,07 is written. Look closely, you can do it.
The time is 11,25
